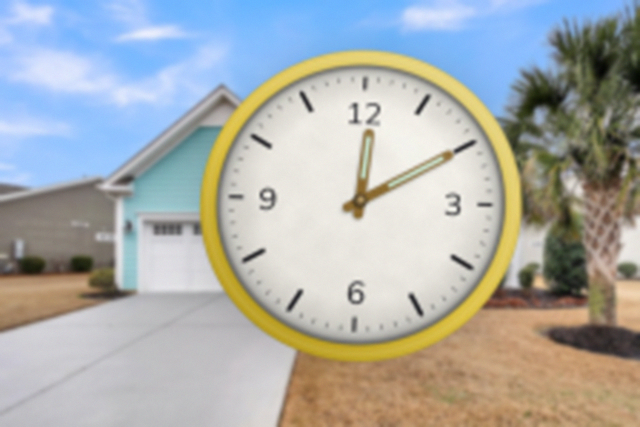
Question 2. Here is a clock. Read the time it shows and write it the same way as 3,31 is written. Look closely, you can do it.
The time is 12,10
